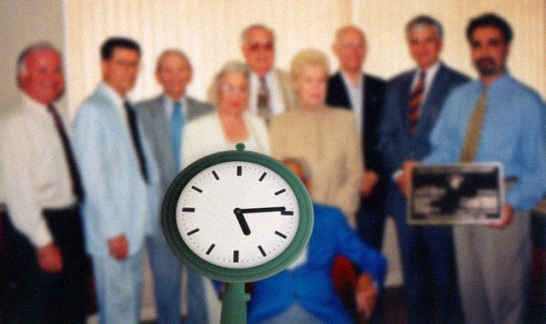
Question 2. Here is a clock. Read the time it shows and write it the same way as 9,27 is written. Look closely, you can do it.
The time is 5,14
